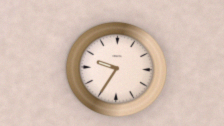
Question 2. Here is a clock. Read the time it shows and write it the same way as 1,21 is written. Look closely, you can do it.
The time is 9,35
